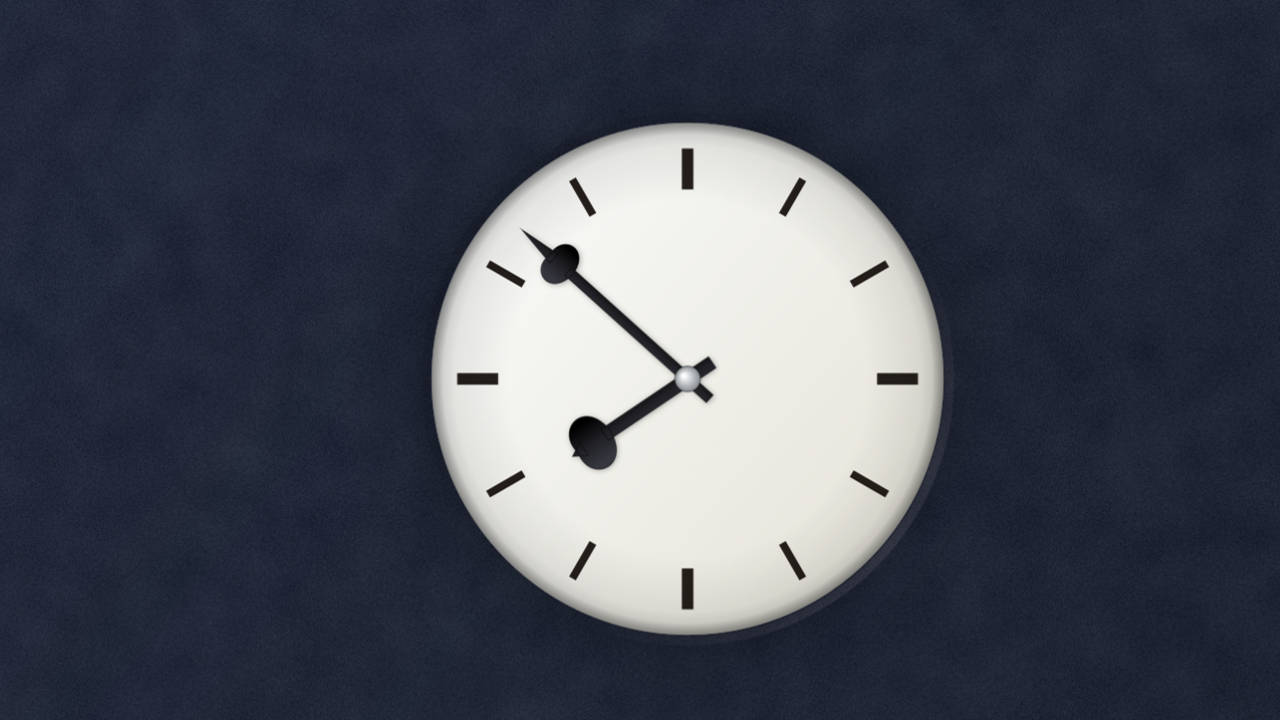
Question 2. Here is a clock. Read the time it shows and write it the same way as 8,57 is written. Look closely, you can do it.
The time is 7,52
